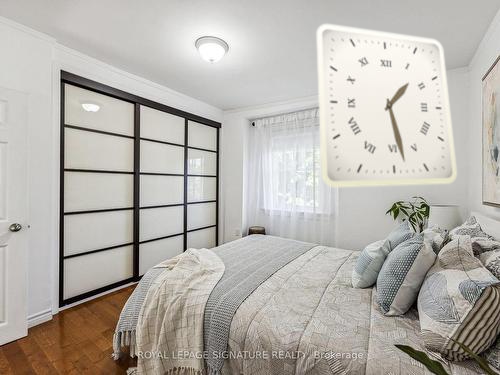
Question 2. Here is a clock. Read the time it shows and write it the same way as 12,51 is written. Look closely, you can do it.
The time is 1,28
